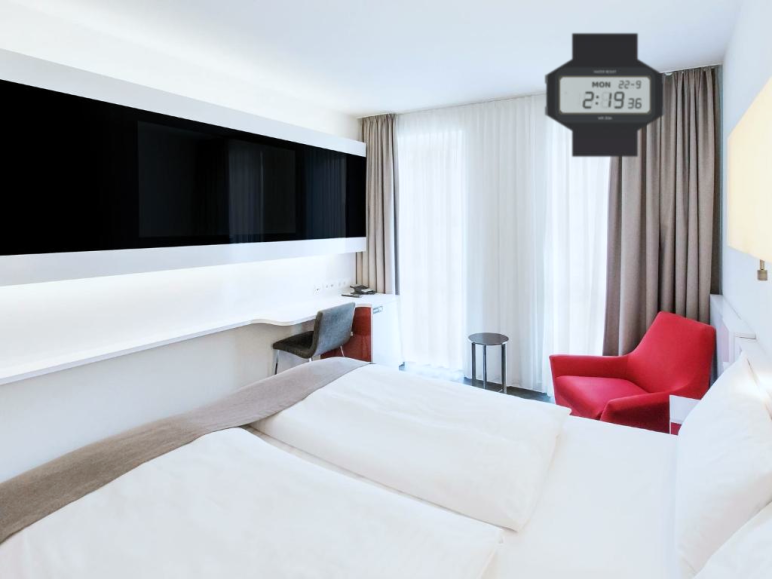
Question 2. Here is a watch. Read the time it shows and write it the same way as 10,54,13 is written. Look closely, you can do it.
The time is 2,19,36
